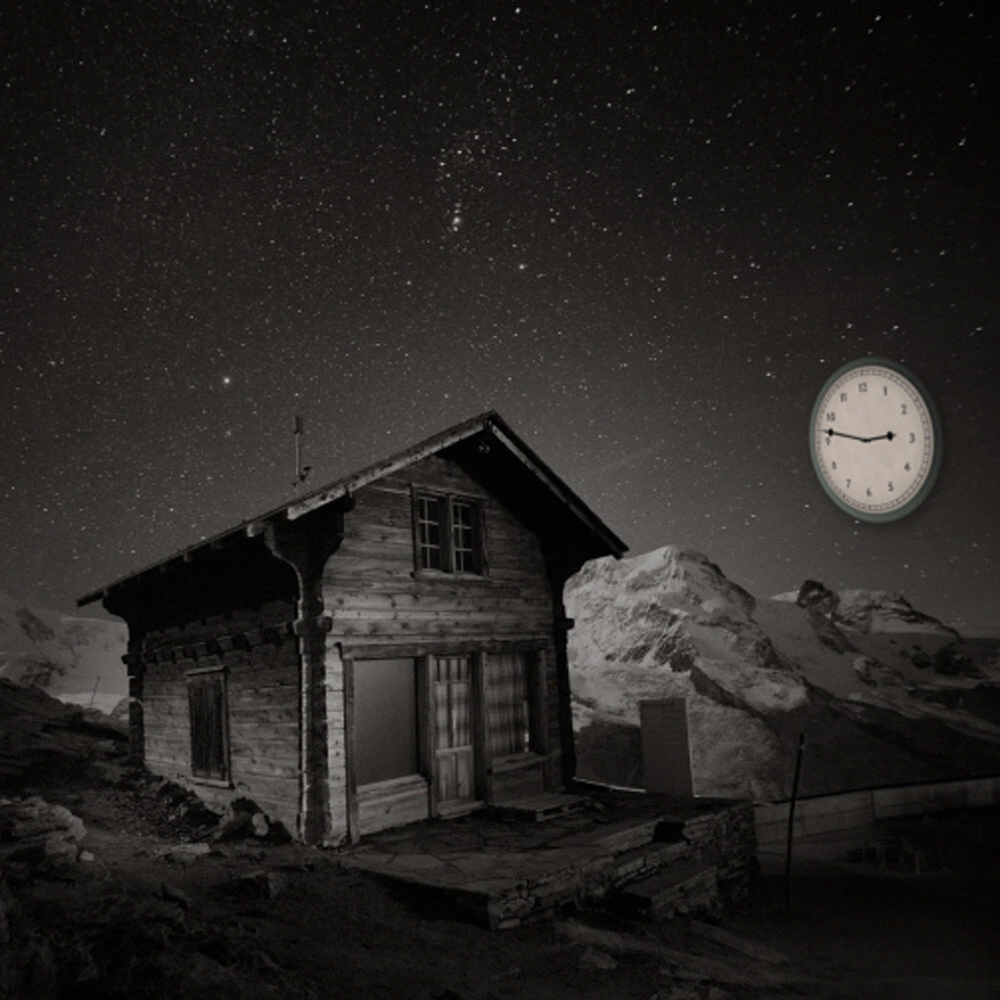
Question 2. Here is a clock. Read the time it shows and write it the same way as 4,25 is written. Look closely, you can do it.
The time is 2,47
